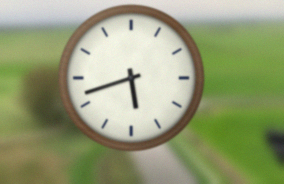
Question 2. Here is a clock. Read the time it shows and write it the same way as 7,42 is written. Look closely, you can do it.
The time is 5,42
